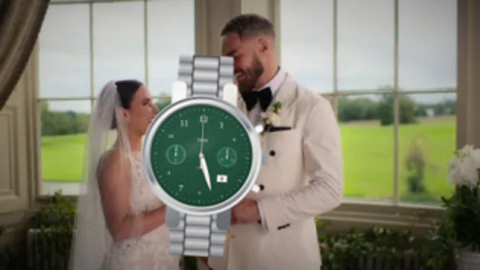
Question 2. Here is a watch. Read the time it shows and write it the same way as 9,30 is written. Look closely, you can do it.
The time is 5,27
